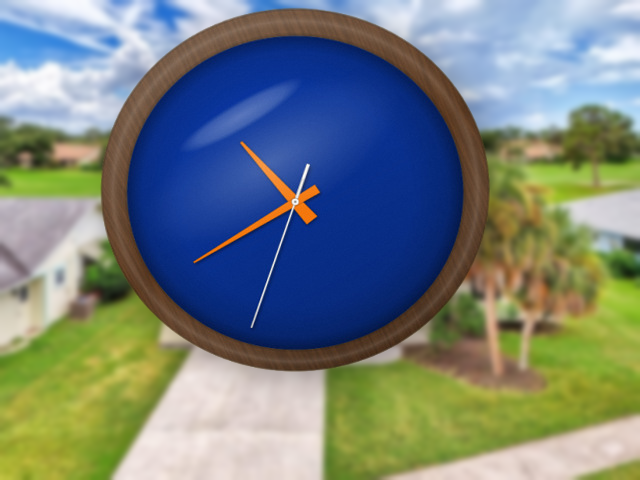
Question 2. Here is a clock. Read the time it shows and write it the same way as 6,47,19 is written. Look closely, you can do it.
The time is 10,39,33
